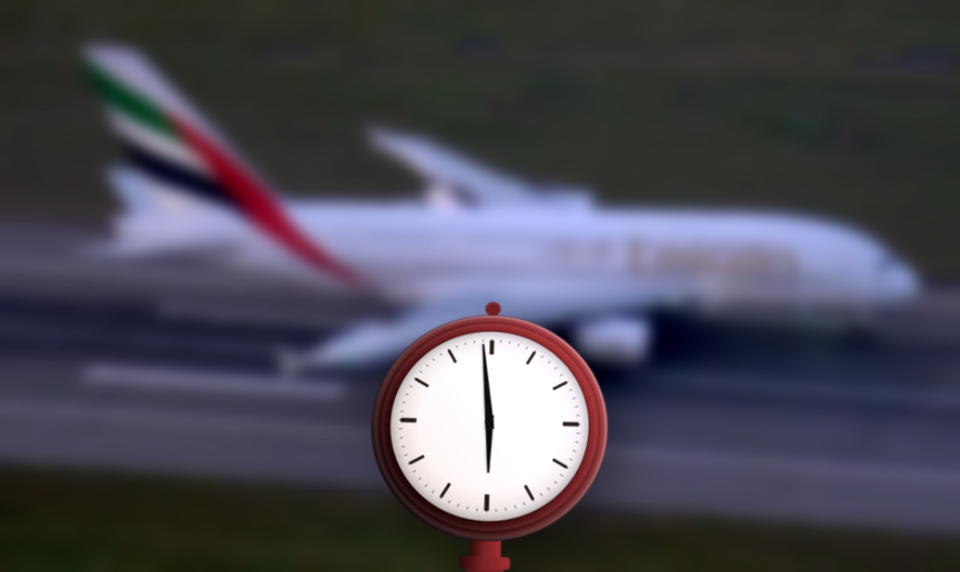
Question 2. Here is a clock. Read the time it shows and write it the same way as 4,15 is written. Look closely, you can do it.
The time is 5,59
